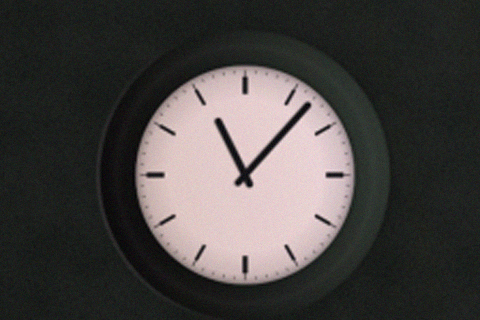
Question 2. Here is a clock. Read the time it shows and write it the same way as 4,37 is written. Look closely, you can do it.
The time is 11,07
